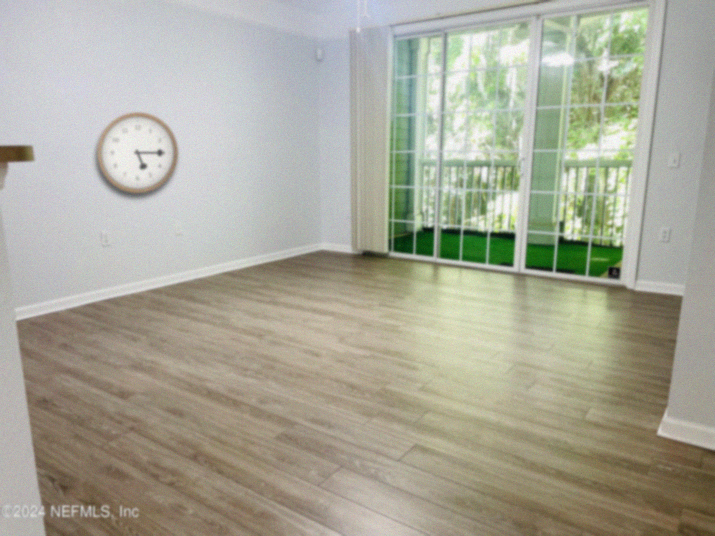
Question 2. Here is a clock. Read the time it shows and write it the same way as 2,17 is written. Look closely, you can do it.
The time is 5,15
